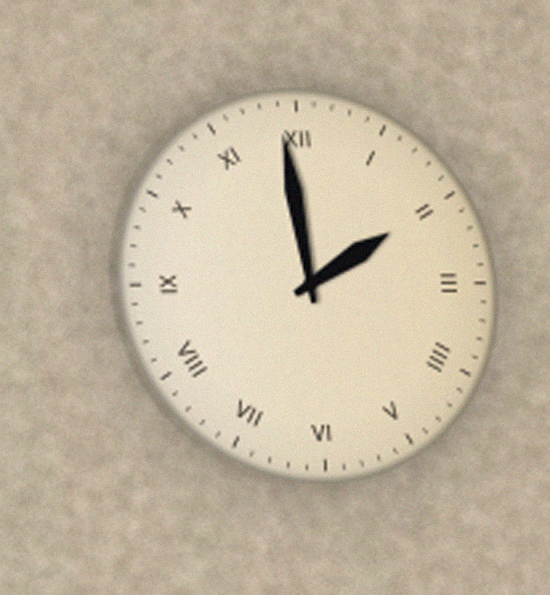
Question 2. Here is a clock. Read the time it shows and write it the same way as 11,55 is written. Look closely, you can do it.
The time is 1,59
